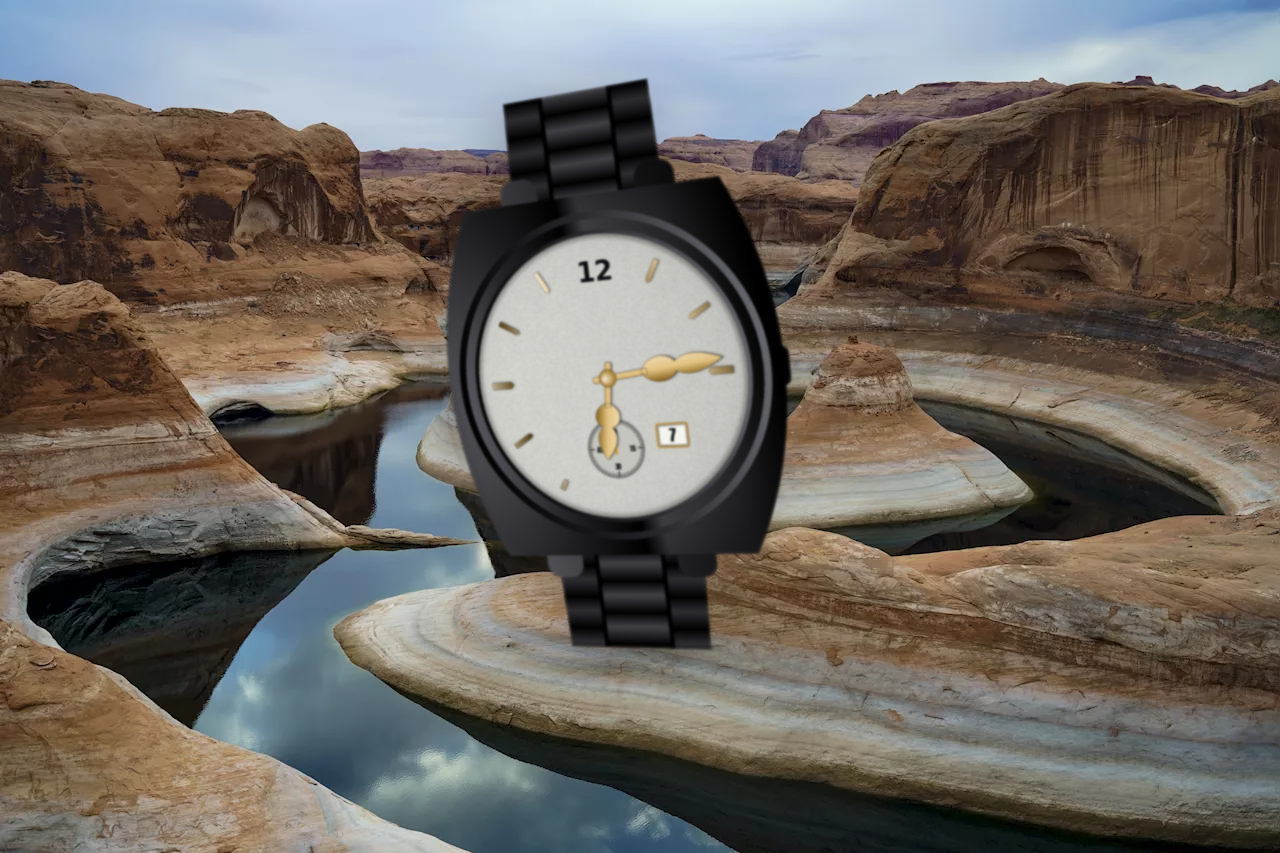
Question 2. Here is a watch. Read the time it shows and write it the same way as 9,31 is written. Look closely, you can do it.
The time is 6,14
